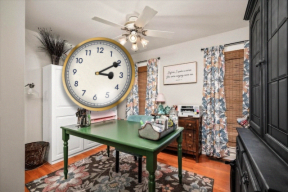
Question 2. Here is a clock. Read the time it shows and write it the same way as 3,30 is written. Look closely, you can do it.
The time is 3,10
